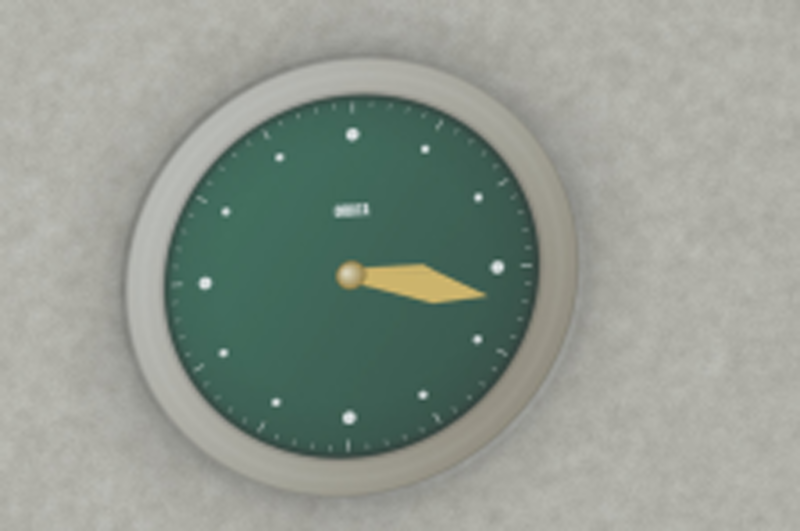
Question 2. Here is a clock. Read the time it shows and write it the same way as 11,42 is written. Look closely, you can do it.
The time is 3,17
